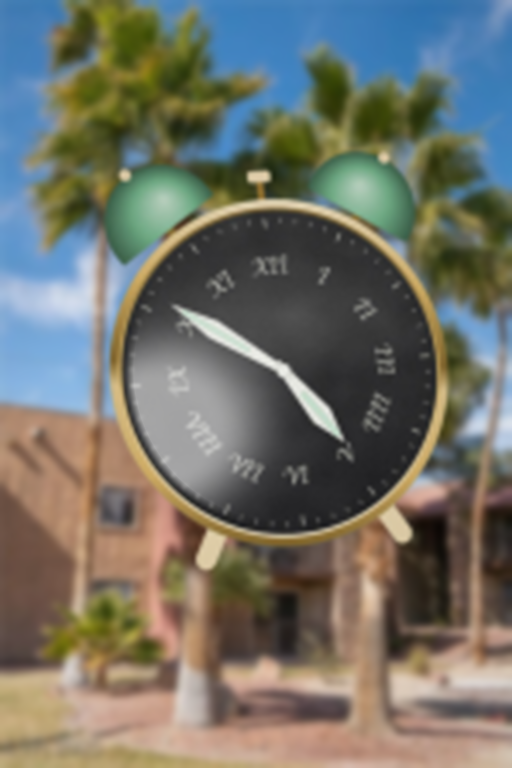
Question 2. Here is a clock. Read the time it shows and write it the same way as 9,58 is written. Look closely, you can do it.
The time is 4,51
